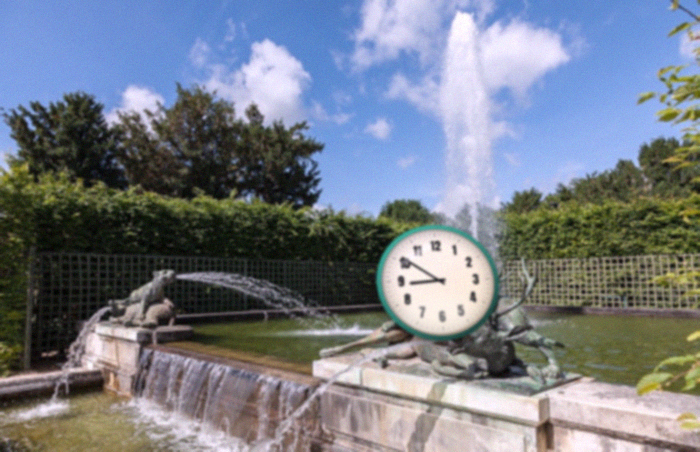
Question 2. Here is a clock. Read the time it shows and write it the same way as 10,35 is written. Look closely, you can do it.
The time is 8,51
